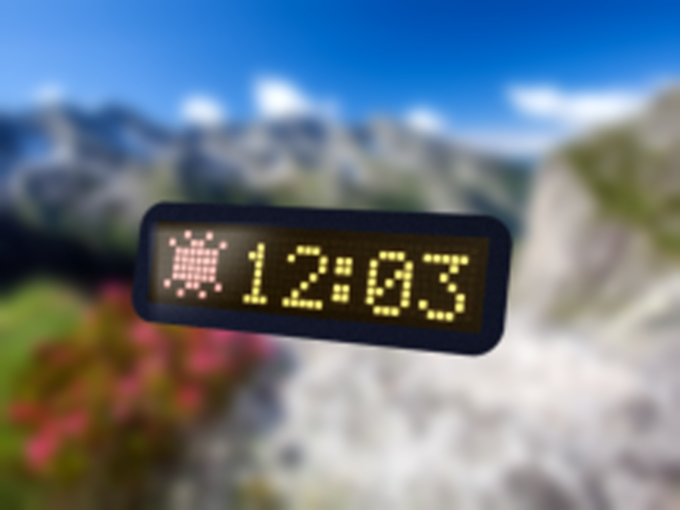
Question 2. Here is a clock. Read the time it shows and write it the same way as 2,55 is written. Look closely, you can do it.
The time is 12,03
